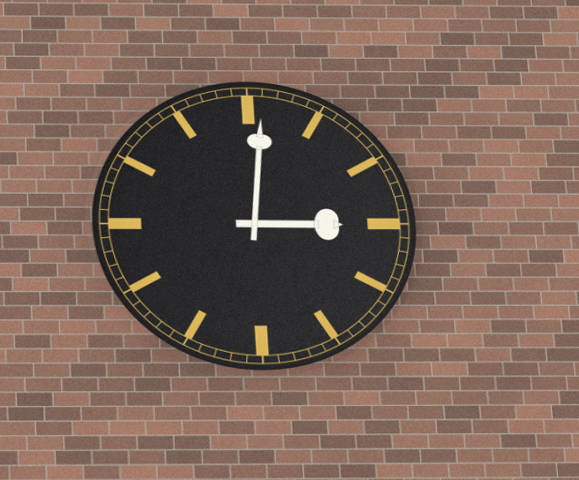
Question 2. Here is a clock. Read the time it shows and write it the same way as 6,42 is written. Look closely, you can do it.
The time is 3,01
